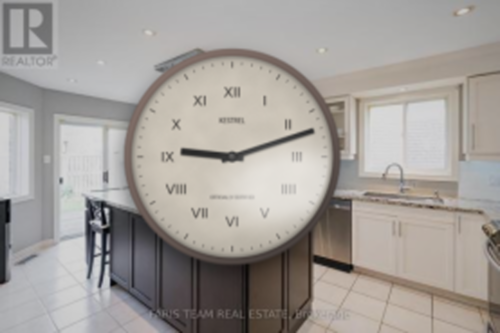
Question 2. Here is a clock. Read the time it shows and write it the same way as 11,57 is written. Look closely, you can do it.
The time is 9,12
